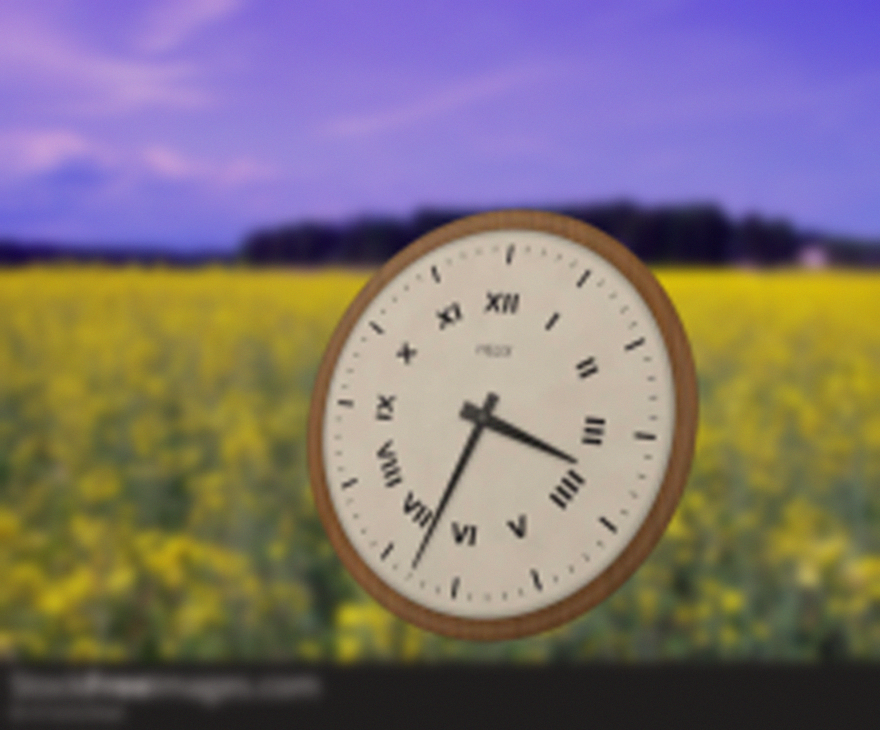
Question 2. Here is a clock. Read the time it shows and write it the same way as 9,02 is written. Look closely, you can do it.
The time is 3,33
